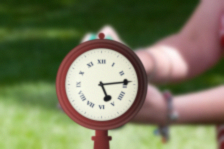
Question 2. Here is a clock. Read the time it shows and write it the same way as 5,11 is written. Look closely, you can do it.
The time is 5,14
